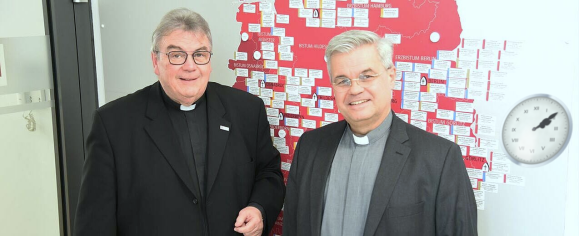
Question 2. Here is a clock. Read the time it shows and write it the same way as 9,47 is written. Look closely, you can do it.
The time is 2,09
